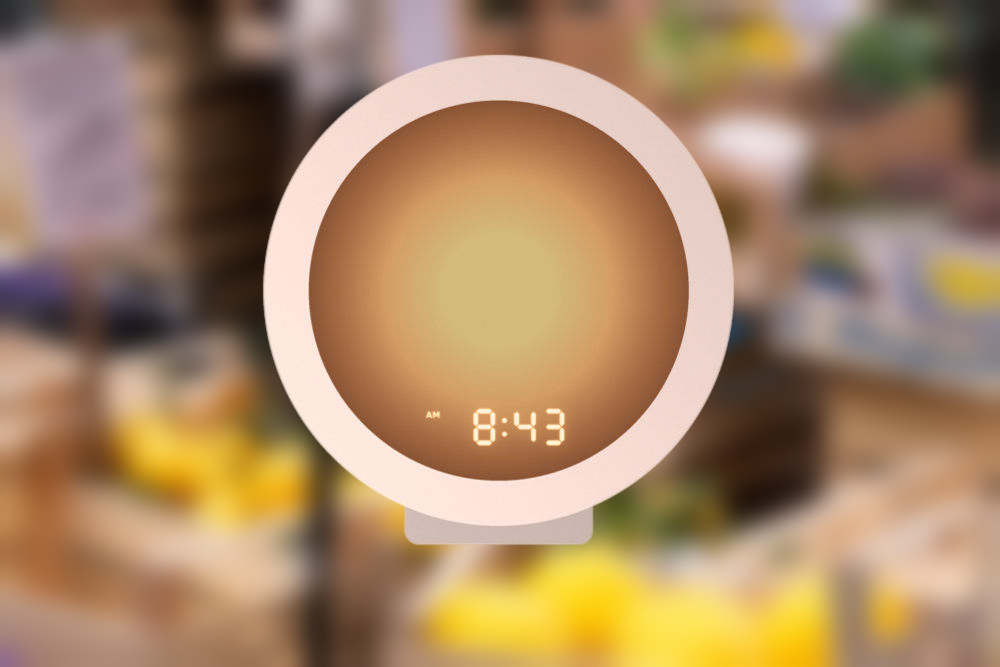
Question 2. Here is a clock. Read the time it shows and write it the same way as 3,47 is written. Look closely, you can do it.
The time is 8,43
